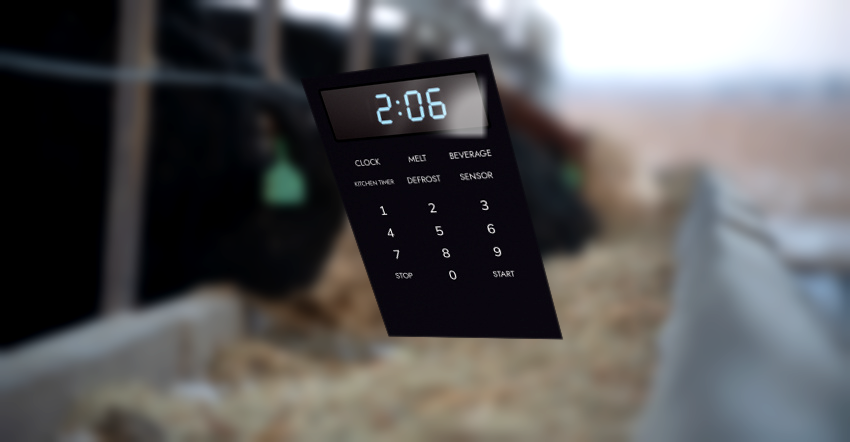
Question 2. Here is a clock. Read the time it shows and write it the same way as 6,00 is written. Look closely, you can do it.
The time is 2,06
